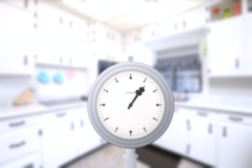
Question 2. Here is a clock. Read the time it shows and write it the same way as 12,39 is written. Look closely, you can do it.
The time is 1,06
